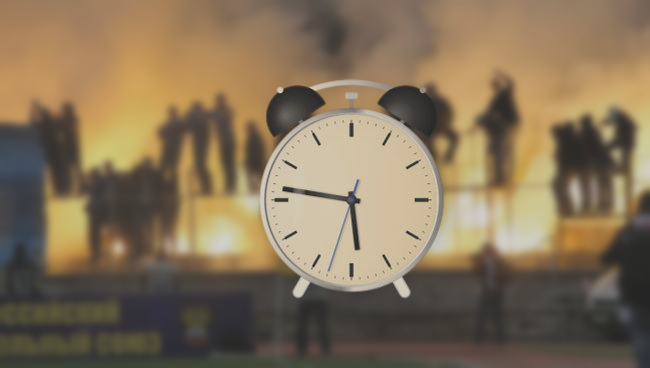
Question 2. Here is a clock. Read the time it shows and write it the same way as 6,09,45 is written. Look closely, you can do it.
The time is 5,46,33
